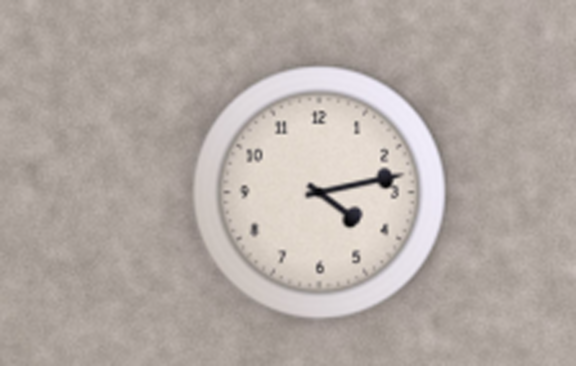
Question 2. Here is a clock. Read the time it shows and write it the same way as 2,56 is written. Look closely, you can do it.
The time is 4,13
